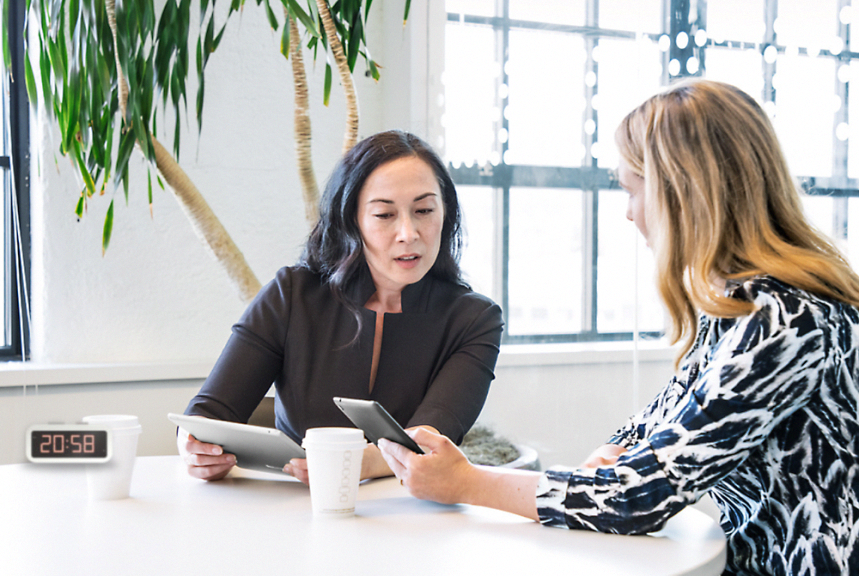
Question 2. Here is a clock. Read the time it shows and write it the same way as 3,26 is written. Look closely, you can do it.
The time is 20,58
